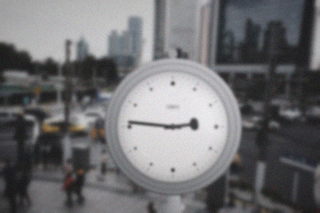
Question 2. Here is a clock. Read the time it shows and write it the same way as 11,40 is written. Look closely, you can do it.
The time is 2,46
